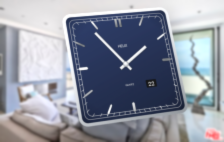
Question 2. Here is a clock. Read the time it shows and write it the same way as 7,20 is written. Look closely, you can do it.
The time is 1,54
